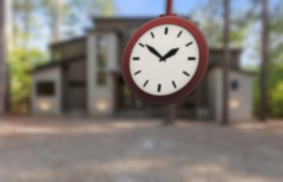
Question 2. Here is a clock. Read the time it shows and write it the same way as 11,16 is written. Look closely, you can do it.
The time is 1,51
